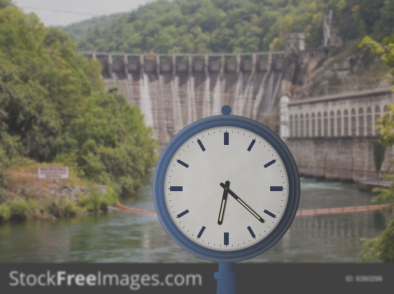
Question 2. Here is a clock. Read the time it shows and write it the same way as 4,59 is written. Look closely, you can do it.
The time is 6,22
